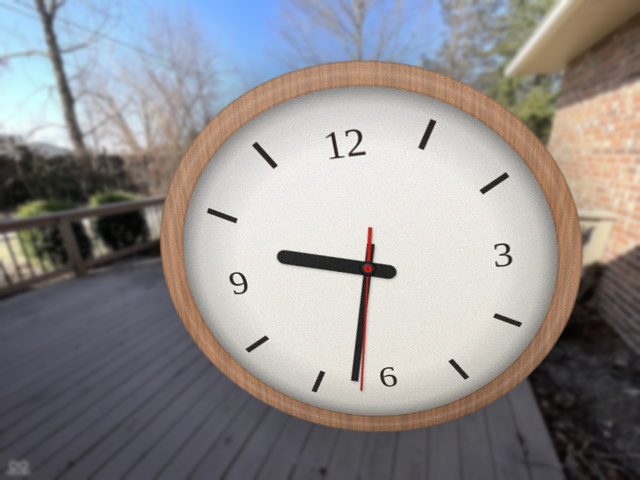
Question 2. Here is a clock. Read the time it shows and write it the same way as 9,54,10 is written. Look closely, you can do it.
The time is 9,32,32
